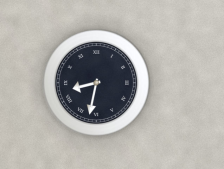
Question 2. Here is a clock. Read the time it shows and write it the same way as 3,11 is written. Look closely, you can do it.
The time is 8,32
